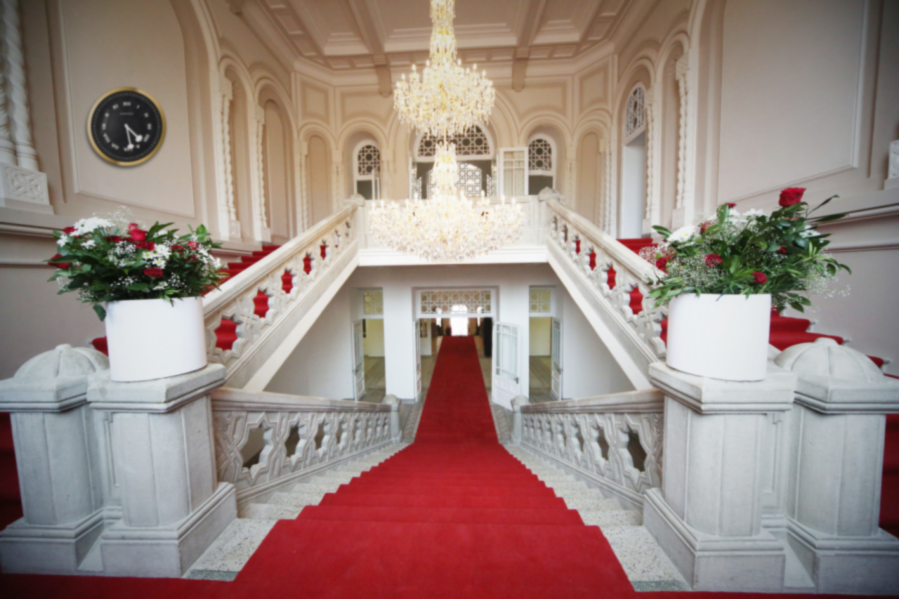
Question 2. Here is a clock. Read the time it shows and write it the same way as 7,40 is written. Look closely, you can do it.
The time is 4,28
